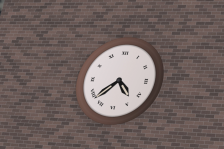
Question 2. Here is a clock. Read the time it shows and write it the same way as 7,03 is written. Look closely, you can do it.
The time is 4,38
